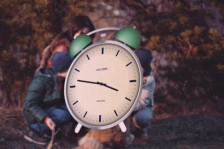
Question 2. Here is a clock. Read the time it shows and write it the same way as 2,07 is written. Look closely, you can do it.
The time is 3,47
